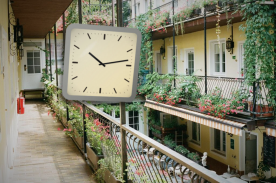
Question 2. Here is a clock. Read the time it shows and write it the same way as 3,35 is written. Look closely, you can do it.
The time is 10,13
